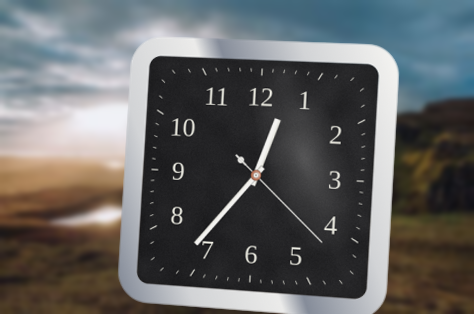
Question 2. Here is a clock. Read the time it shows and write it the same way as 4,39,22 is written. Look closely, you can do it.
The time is 12,36,22
